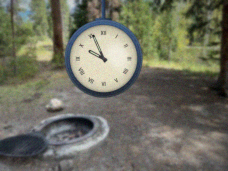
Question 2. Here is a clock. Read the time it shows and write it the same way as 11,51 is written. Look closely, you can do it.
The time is 9,56
